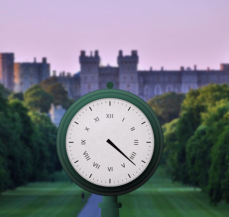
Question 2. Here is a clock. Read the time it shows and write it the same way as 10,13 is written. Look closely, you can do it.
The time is 4,22
